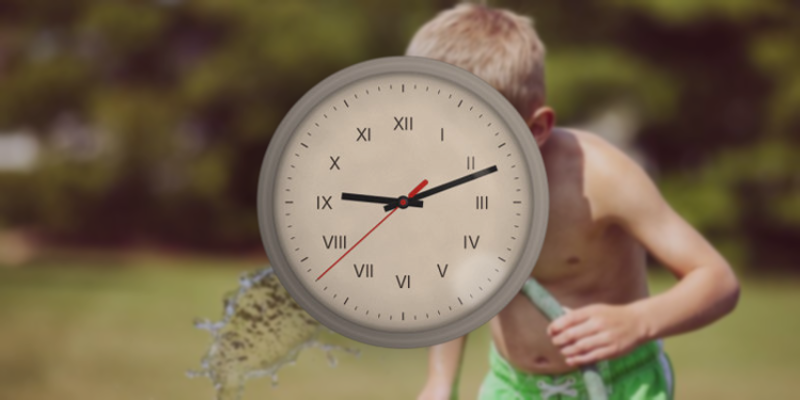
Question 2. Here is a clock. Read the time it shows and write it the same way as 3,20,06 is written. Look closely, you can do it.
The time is 9,11,38
